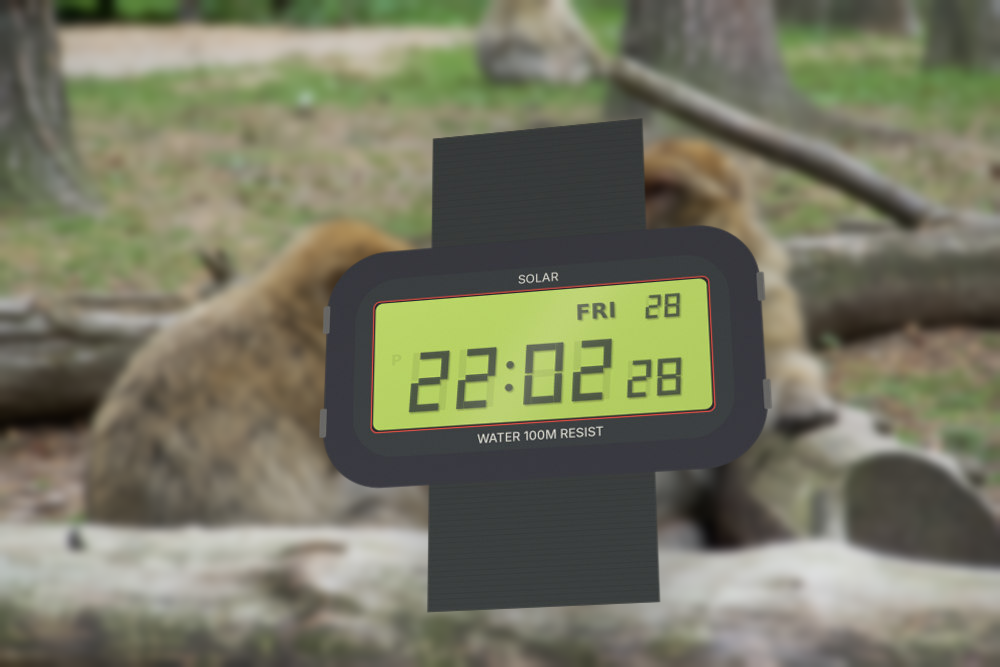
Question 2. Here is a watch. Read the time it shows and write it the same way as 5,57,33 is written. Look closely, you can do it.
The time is 22,02,28
